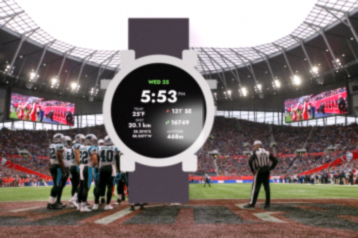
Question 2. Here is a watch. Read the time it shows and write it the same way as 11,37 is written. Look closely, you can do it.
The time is 5,53
